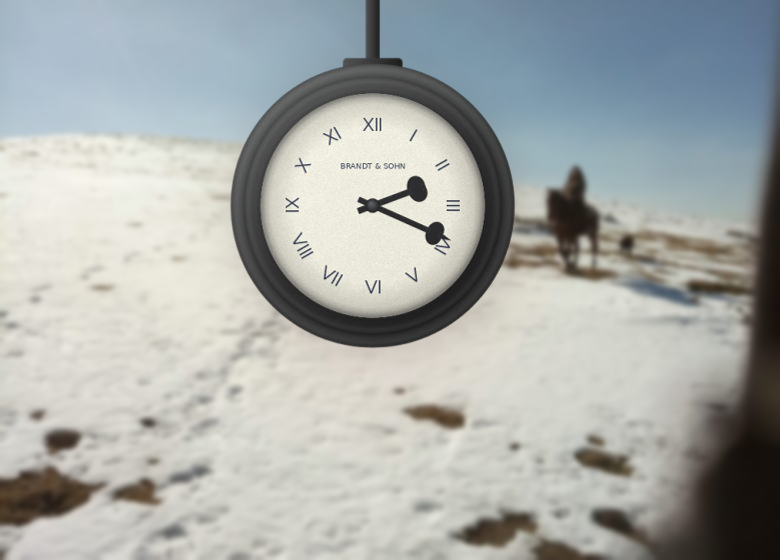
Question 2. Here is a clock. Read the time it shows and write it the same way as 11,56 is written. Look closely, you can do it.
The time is 2,19
